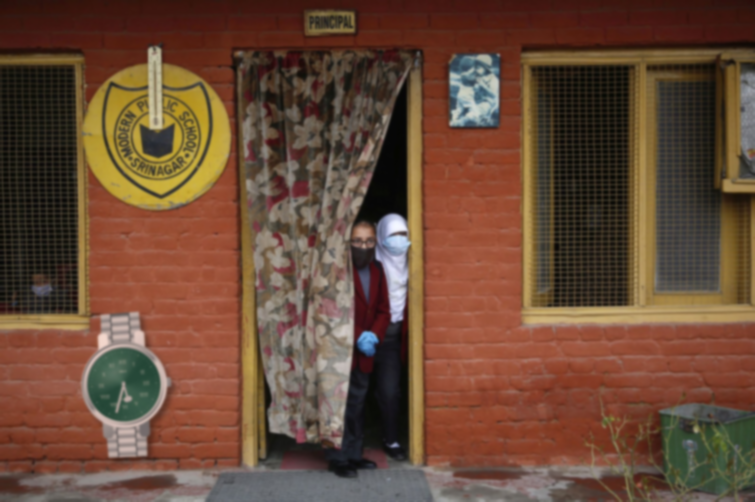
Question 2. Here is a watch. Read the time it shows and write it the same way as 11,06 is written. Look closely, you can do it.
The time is 5,33
